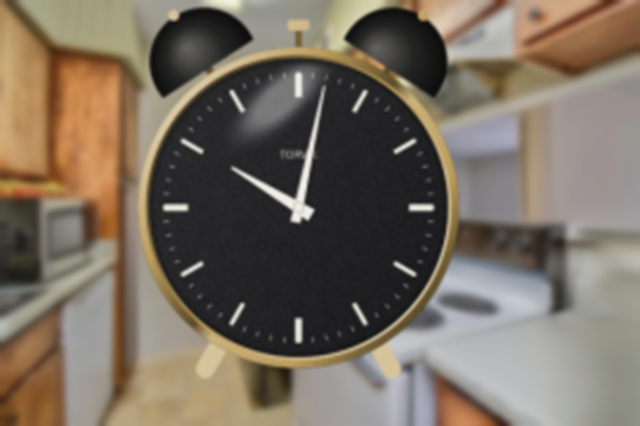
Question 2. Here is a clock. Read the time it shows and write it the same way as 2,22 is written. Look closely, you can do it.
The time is 10,02
